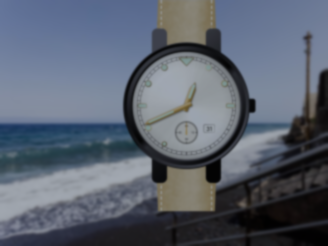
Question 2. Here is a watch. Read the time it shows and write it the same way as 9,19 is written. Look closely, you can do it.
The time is 12,41
